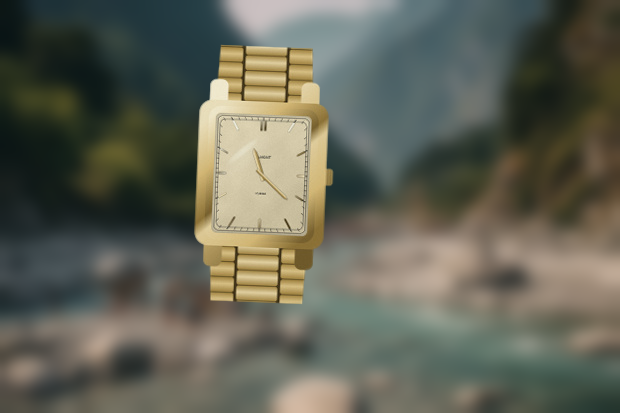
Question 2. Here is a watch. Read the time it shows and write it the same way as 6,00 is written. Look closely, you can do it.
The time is 11,22
